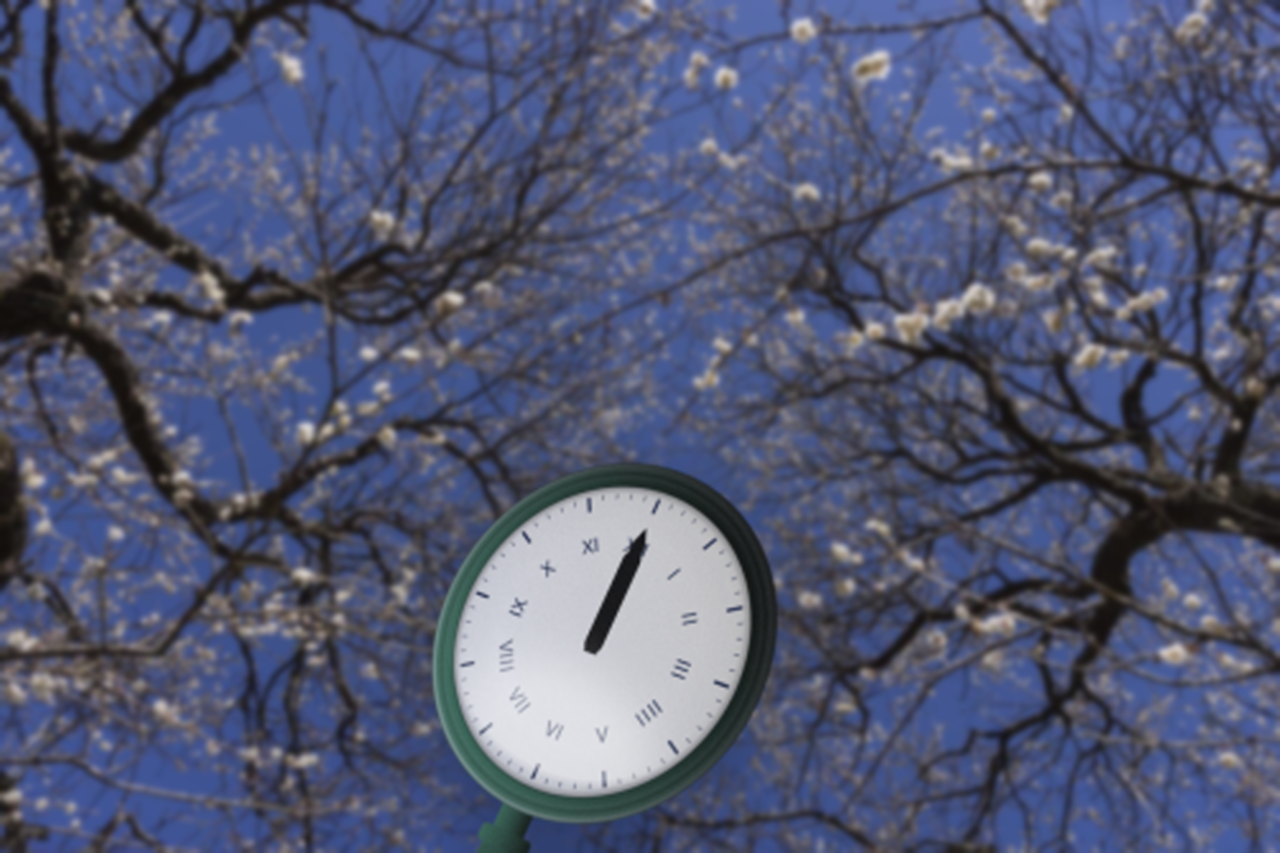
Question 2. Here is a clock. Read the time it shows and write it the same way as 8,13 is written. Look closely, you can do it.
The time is 12,00
